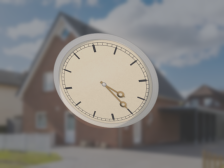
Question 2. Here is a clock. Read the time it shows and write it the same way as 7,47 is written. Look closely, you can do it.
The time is 4,25
